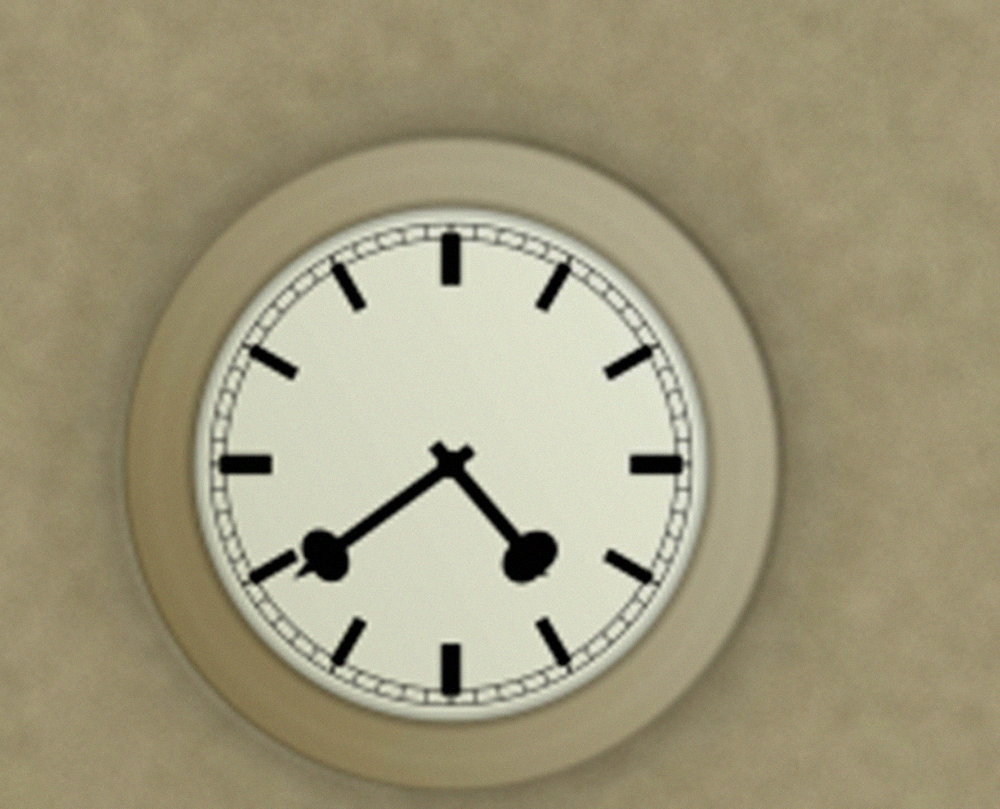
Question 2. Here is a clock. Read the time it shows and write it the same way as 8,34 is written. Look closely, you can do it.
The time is 4,39
